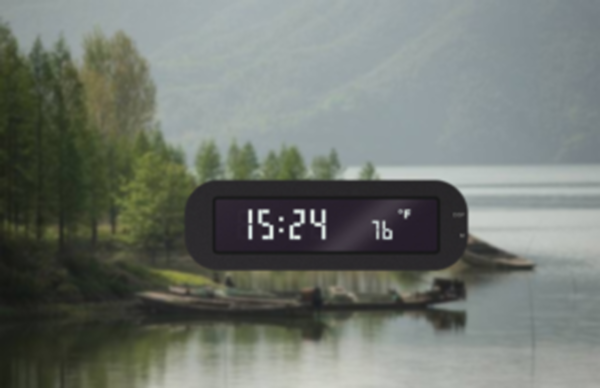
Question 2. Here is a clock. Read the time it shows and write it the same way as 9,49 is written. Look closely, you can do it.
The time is 15,24
